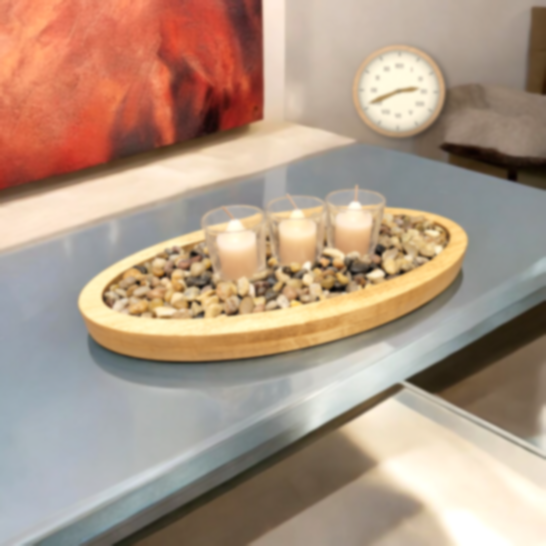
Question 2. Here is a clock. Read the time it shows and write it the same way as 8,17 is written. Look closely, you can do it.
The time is 2,41
